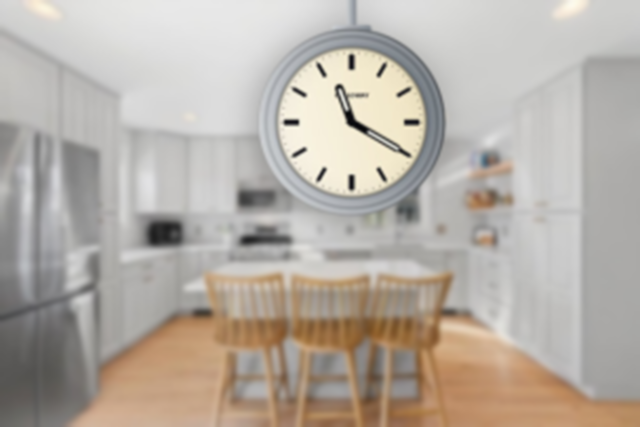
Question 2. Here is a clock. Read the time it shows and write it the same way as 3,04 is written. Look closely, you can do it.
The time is 11,20
